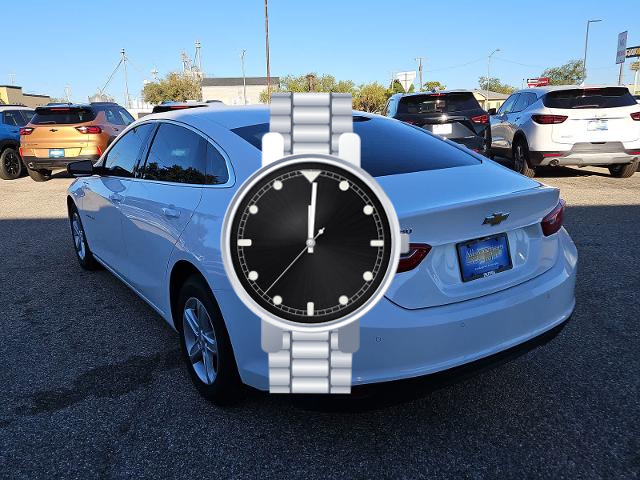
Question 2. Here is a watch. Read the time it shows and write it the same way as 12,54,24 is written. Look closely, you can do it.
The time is 12,00,37
